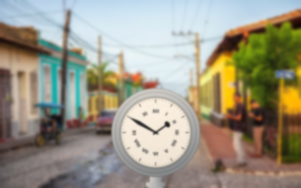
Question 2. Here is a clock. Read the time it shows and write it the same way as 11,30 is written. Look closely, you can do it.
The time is 1,50
